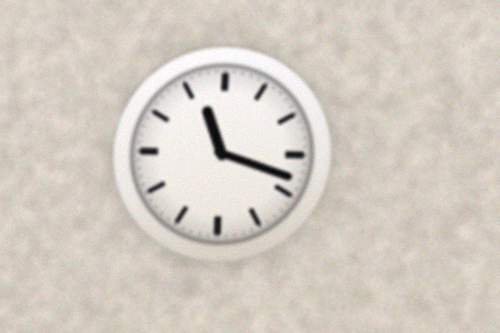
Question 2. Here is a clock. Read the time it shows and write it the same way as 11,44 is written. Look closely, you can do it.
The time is 11,18
